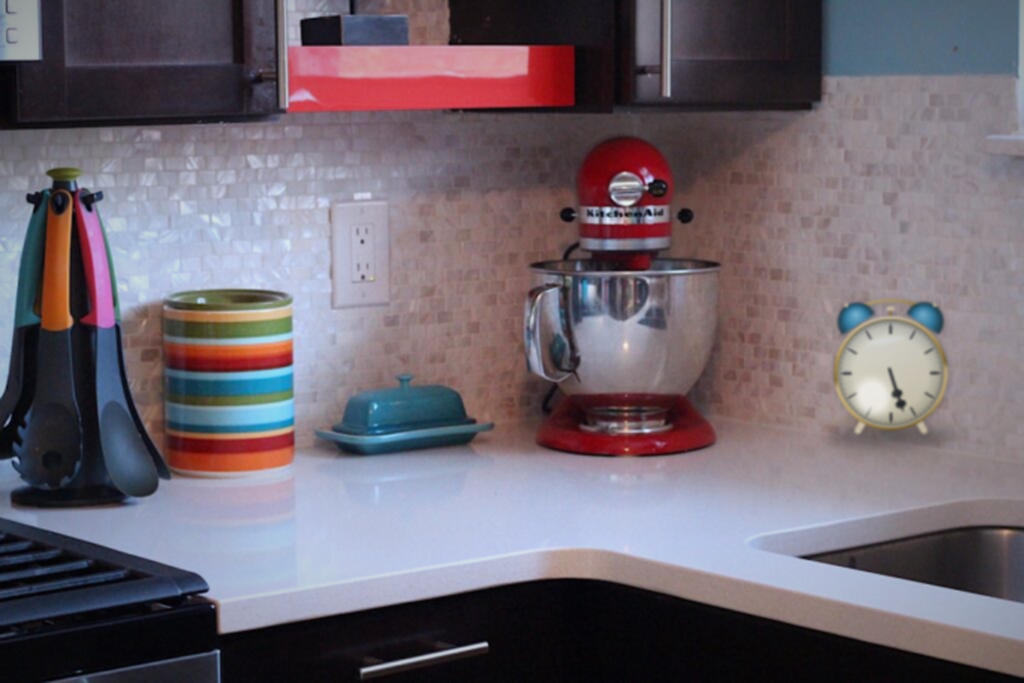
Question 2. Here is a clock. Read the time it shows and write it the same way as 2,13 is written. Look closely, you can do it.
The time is 5,27
